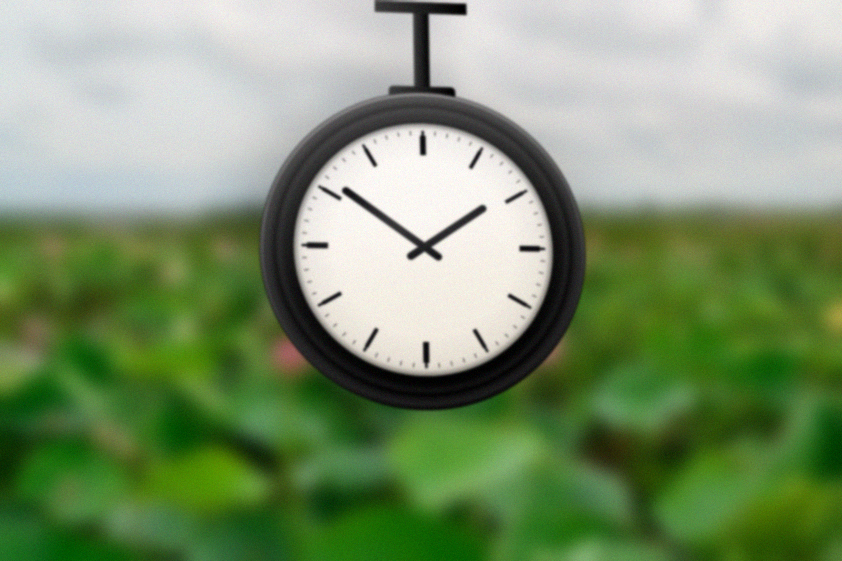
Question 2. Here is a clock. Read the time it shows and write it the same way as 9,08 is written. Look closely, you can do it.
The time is 1,51
